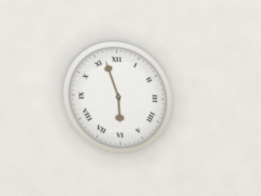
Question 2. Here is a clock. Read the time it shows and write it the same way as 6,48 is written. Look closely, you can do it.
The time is 5,57
